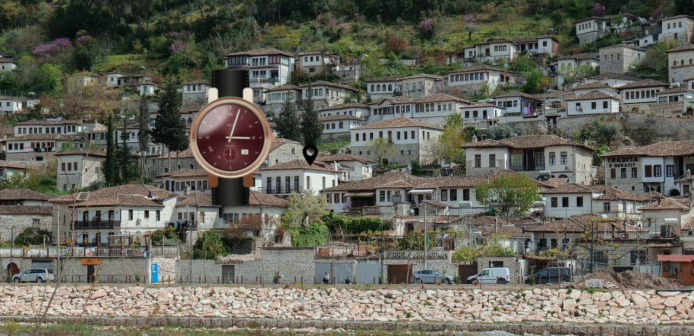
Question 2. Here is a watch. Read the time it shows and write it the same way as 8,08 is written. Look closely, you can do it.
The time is 3,03
